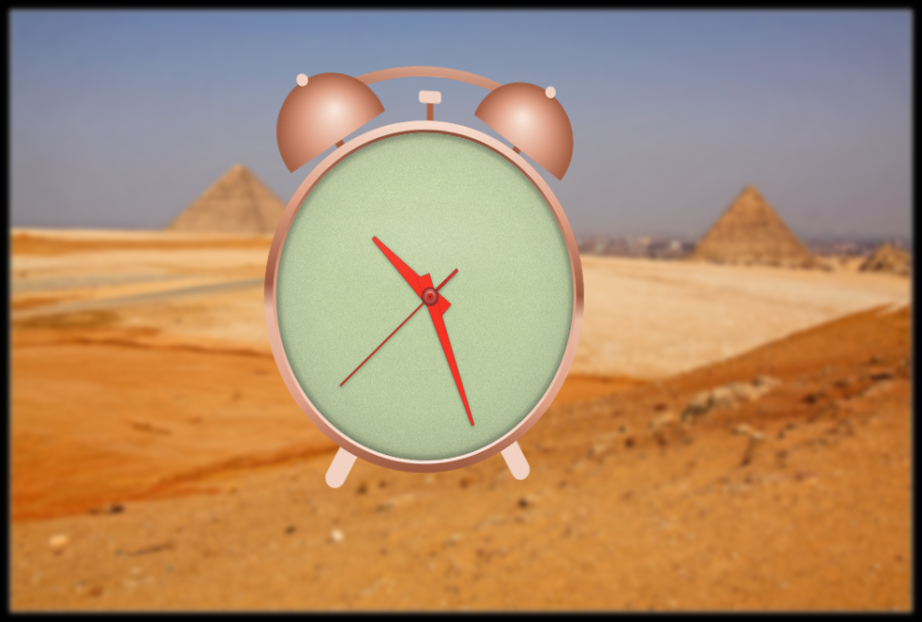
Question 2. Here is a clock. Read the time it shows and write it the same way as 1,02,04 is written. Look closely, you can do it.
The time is 10,26,38
